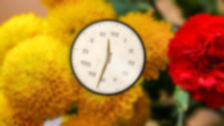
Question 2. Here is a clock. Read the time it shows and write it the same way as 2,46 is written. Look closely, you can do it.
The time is 11,31
